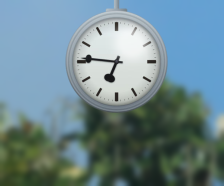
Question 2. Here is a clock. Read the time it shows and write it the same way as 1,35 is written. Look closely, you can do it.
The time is 6,46
